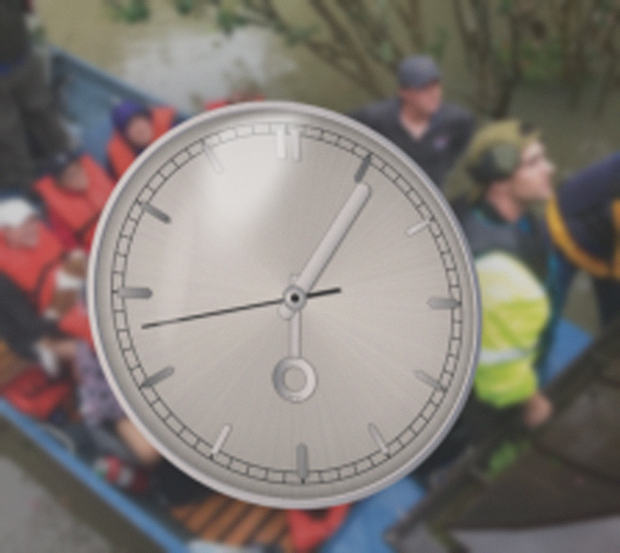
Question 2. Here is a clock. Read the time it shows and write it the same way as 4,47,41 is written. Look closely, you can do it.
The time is 6,05,43
